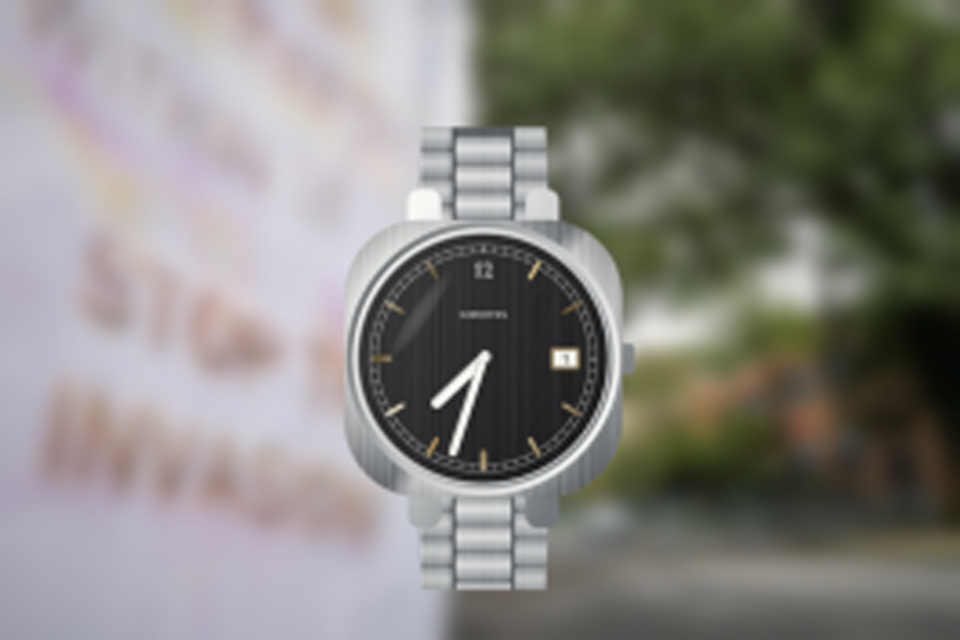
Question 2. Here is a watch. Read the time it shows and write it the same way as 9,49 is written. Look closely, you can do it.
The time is 7,33
